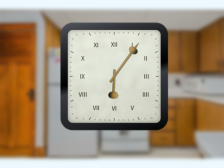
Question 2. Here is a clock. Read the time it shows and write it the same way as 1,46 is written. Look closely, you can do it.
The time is 6,06
